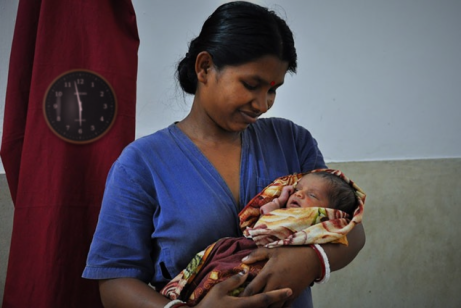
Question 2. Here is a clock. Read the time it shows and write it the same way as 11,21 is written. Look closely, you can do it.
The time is 5,58
